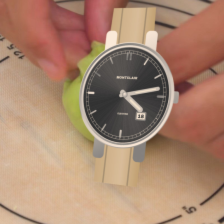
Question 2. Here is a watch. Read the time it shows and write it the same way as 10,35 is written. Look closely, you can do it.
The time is 4,13
